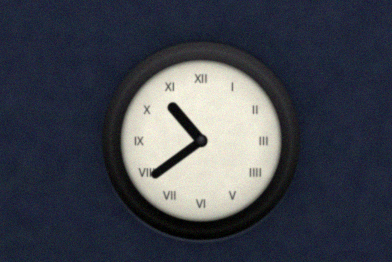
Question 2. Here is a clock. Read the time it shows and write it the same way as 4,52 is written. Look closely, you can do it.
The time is 10,39
